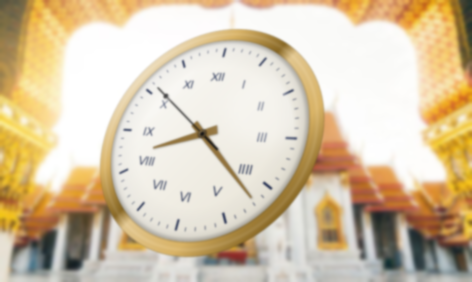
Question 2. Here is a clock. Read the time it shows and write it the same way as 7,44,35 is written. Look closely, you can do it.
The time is 8,21,51
